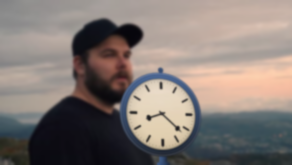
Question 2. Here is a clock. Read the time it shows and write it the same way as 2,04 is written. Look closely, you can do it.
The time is 8,22
